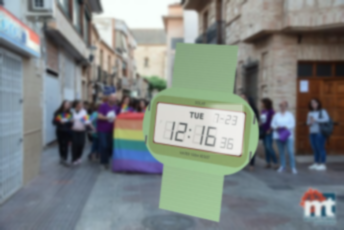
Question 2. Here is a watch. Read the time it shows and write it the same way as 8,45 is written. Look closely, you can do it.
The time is 12,16
